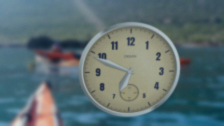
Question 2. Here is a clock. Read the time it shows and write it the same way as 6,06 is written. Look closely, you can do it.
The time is 6,49
